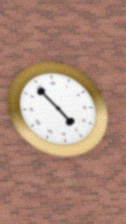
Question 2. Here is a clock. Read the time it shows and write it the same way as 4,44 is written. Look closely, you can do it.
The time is 4,54
